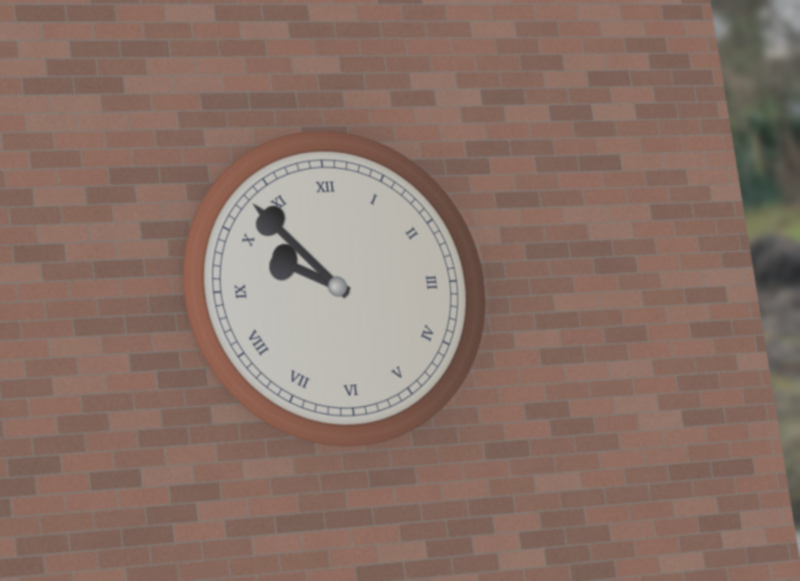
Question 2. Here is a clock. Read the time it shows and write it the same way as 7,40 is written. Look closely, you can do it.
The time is 9,53
